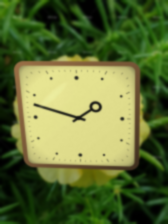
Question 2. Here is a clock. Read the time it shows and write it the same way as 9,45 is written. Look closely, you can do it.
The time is 1,48
